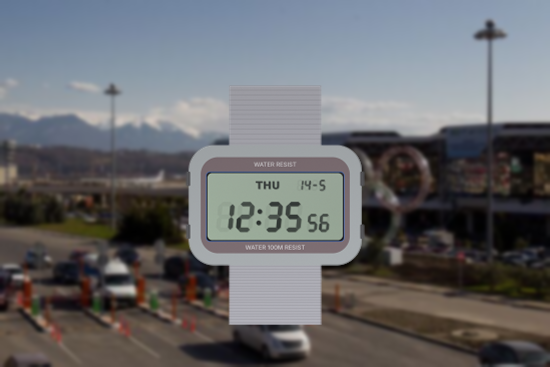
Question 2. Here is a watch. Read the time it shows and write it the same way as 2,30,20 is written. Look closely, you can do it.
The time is 12,35,56
